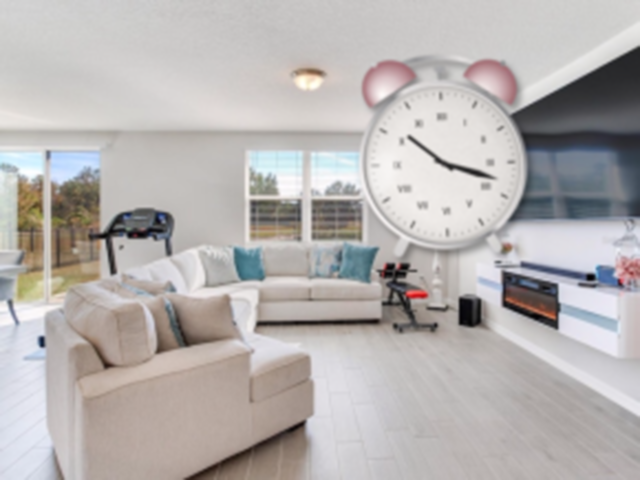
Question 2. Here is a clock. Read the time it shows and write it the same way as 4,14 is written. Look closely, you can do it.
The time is 10,18
